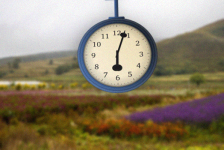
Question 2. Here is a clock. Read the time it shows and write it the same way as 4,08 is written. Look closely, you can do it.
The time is 6,03
